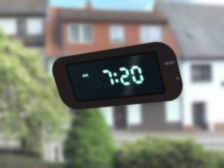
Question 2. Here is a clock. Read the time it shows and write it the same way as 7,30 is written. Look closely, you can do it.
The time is 7,20
